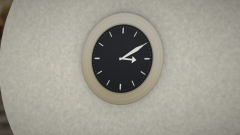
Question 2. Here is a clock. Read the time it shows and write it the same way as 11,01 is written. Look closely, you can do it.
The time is 3,10
